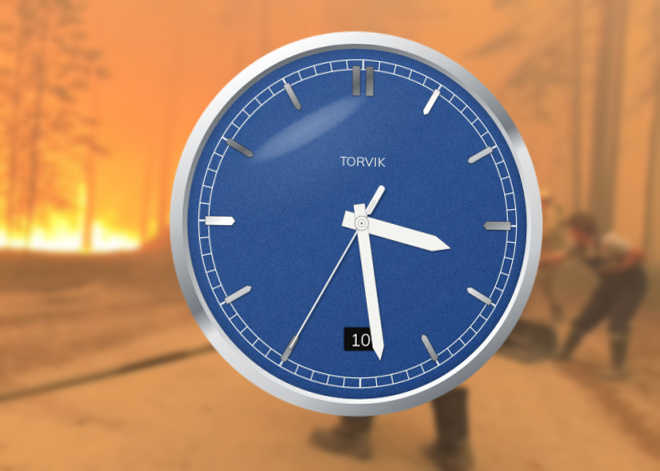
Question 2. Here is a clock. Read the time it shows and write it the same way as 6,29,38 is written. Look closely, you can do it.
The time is 3,28,35
